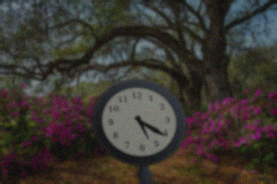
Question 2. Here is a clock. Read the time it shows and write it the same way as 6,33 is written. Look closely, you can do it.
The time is 5,21
